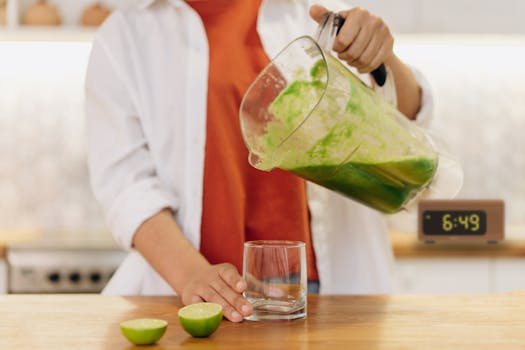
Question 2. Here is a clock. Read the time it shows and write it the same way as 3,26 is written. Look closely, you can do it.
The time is 6,49
